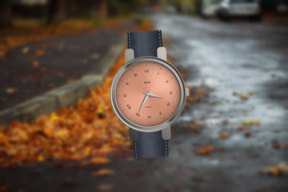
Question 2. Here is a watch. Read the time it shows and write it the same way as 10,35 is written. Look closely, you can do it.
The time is 3,35
